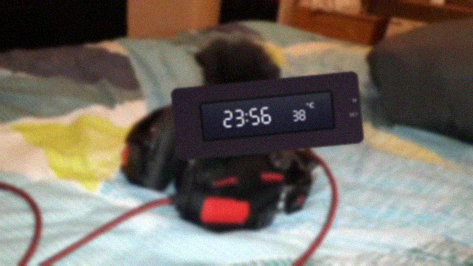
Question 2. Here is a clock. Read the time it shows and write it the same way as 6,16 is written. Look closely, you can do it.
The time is 23,56
